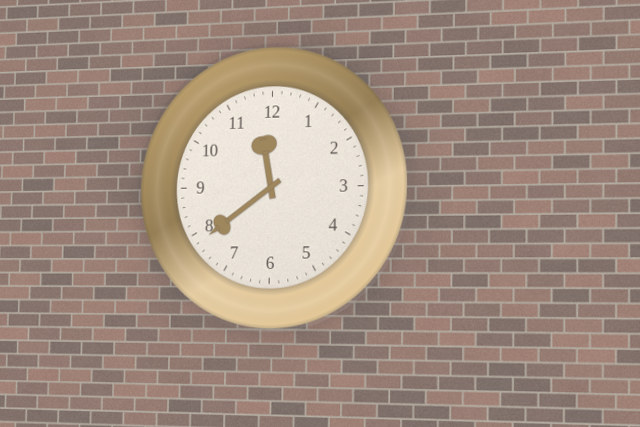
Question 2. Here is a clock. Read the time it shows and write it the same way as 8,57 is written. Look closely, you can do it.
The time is 11,39
